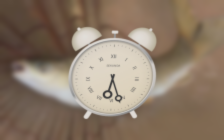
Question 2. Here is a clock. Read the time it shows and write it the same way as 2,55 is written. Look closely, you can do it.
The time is 6,27
